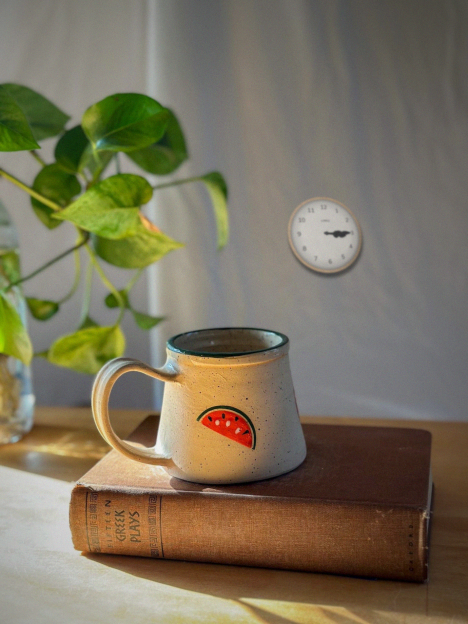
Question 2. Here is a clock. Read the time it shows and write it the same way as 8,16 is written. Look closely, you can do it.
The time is 3,15
